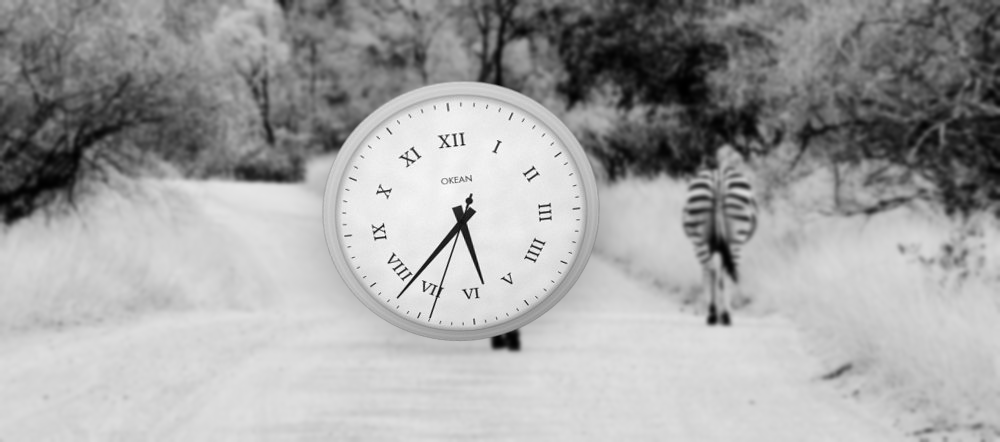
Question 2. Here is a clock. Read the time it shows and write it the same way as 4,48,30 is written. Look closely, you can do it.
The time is 5,37,34
